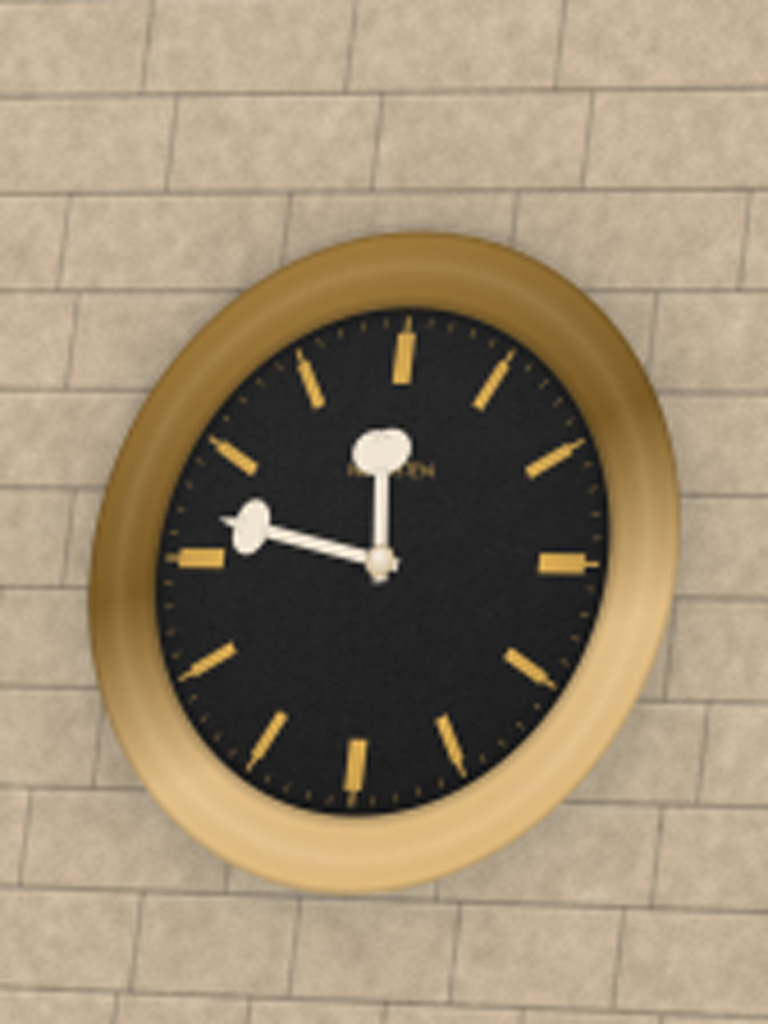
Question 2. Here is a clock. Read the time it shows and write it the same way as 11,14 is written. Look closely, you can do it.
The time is 11,47
